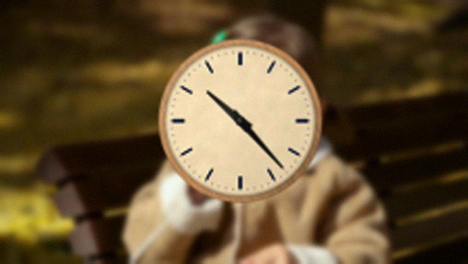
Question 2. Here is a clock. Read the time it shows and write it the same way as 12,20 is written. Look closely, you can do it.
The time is 10,23
